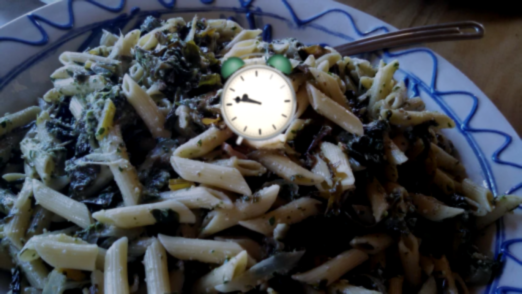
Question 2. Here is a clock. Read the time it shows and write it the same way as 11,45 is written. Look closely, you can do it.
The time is 9,47
